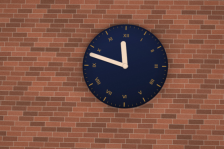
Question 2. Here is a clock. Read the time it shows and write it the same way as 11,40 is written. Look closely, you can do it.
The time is 11,48
